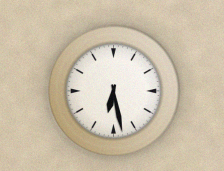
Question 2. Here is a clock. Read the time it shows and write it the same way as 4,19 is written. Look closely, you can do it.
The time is 6,28
